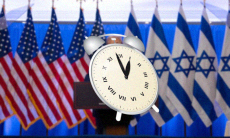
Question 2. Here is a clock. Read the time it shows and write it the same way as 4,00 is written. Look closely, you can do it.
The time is 12,59
